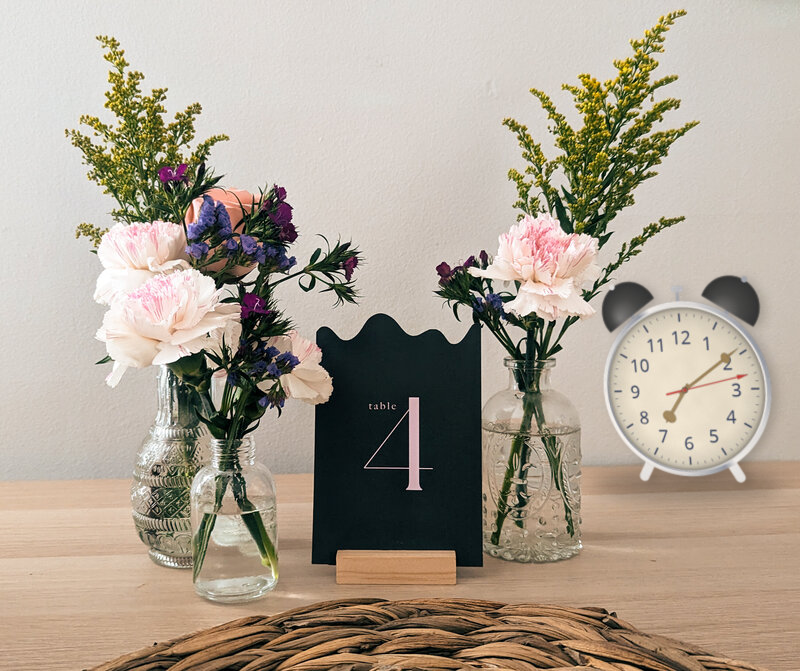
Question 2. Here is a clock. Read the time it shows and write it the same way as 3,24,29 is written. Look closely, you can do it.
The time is 7,09,13
